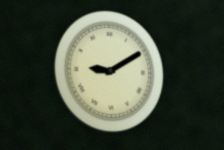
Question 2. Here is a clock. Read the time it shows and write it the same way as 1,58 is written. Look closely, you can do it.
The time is 9,10
